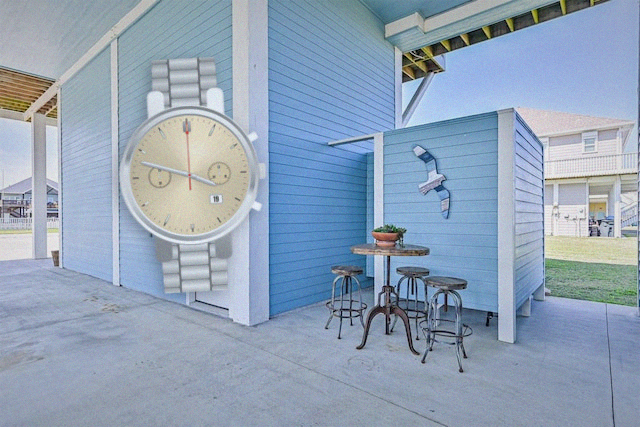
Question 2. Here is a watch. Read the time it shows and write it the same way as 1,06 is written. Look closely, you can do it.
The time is 3,48
